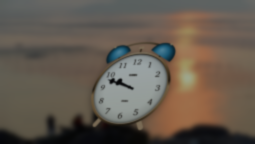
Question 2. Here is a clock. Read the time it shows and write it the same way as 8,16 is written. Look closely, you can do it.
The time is 9,48
